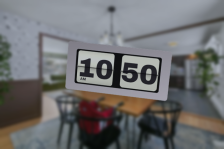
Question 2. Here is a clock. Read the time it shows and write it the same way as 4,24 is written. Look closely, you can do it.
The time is 10,50
